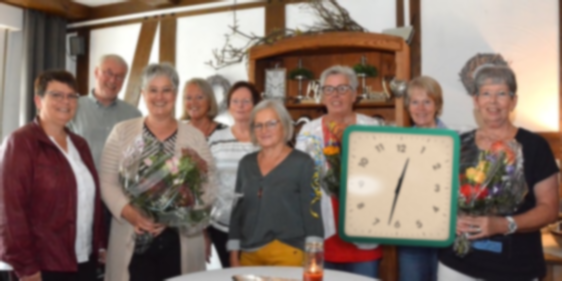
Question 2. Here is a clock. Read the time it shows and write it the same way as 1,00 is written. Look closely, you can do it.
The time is 12,32
